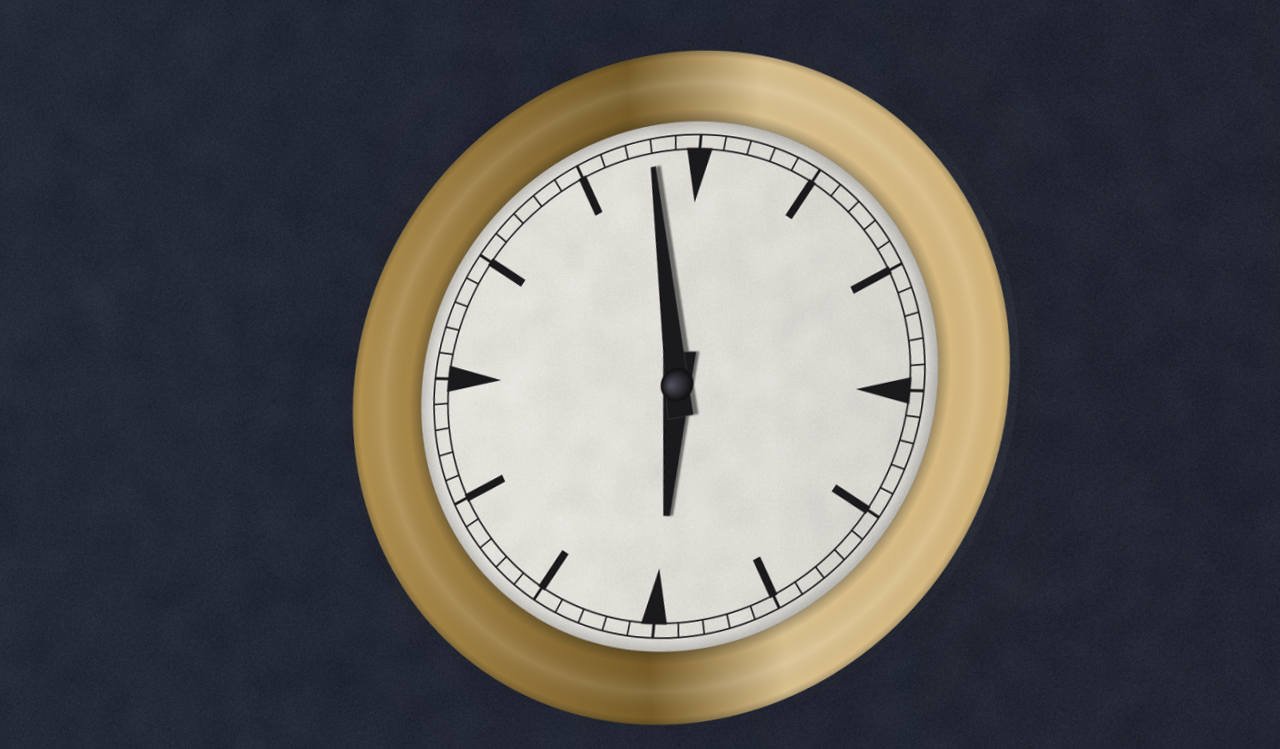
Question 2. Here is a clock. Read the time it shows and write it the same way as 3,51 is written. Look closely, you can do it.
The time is 5,58
